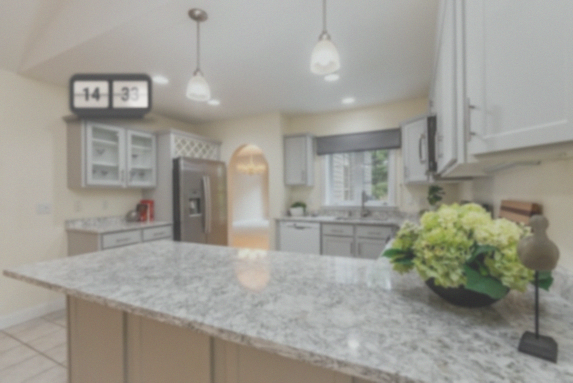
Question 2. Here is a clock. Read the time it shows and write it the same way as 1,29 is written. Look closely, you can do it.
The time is 14,33
